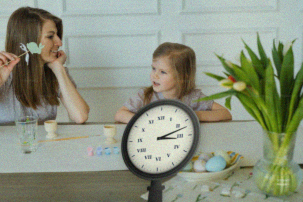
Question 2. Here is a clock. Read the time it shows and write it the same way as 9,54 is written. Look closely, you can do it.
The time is 3,12
